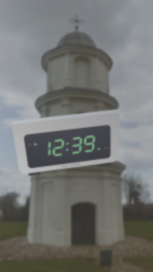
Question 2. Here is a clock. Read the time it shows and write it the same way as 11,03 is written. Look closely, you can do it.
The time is 12,39
